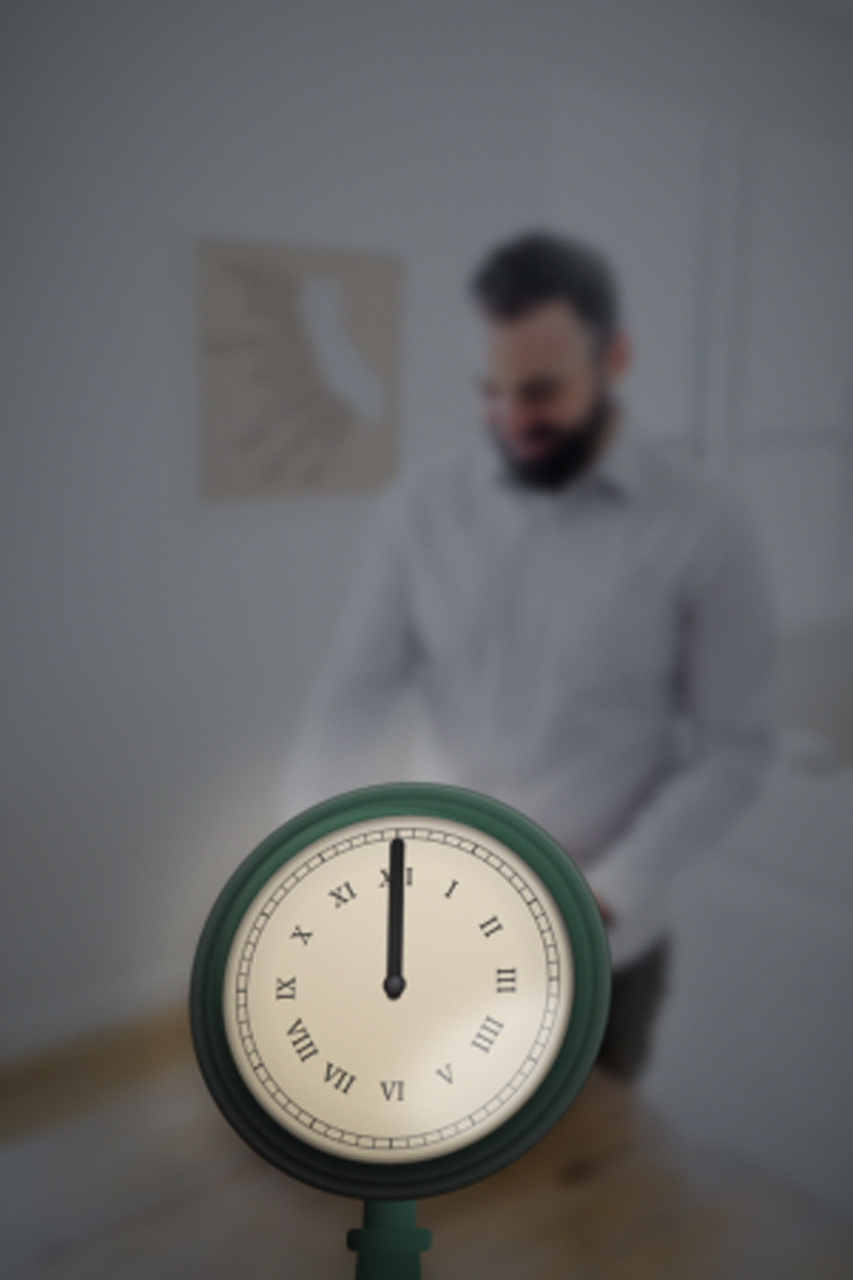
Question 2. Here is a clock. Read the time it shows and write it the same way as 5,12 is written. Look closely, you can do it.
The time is 12,00
